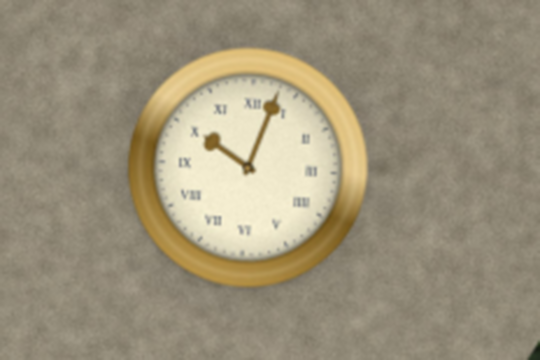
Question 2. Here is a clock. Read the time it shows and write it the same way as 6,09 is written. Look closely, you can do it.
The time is 10,03
